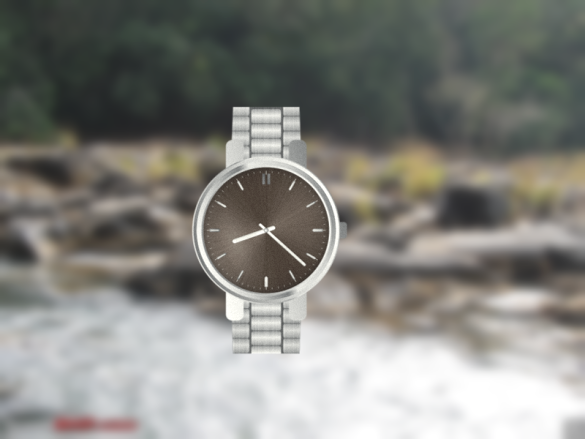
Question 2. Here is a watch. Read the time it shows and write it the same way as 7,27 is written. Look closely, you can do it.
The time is 8,22
